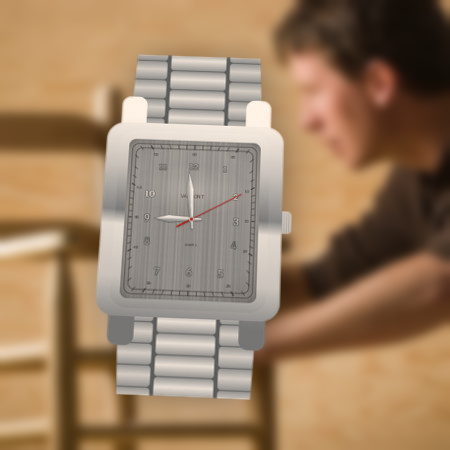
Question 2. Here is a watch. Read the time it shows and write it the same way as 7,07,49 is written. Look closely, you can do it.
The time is 8,59,10
